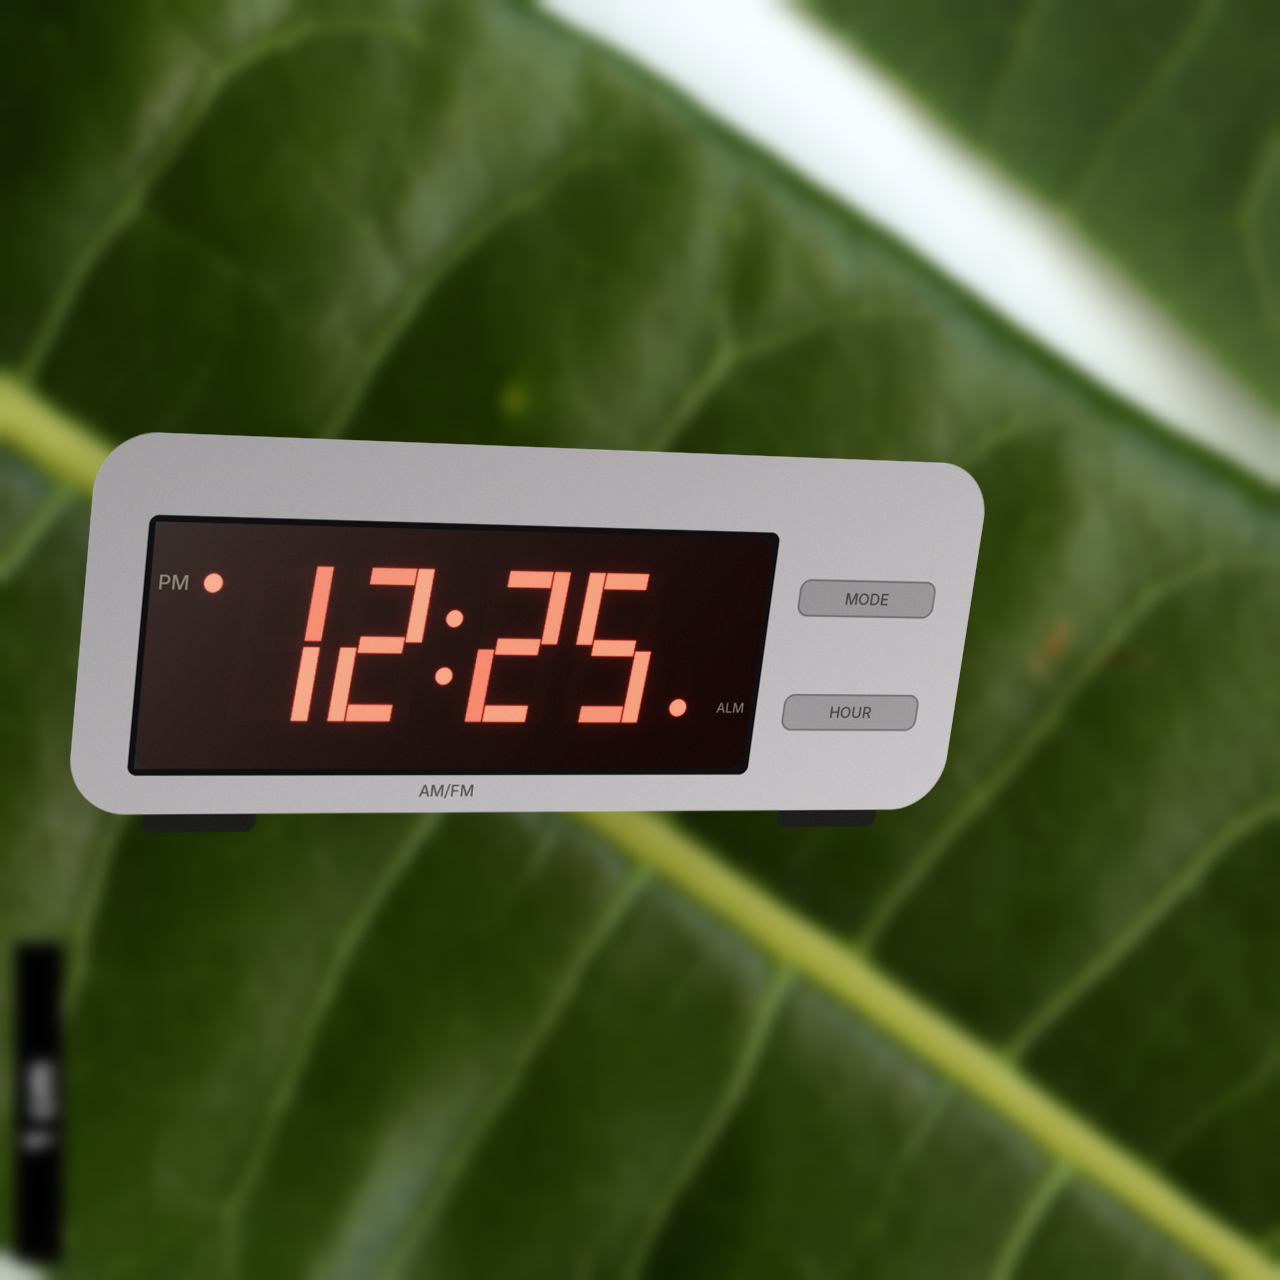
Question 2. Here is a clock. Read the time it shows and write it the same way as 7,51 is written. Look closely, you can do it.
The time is 12,25
